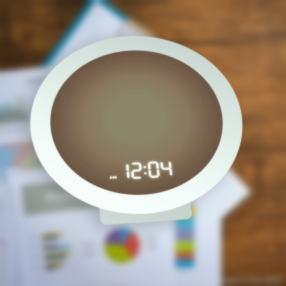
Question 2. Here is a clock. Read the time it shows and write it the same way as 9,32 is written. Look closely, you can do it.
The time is 12,04
